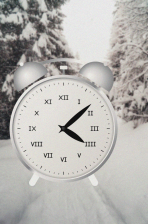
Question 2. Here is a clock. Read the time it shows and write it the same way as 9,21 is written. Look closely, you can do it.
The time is 4,08
